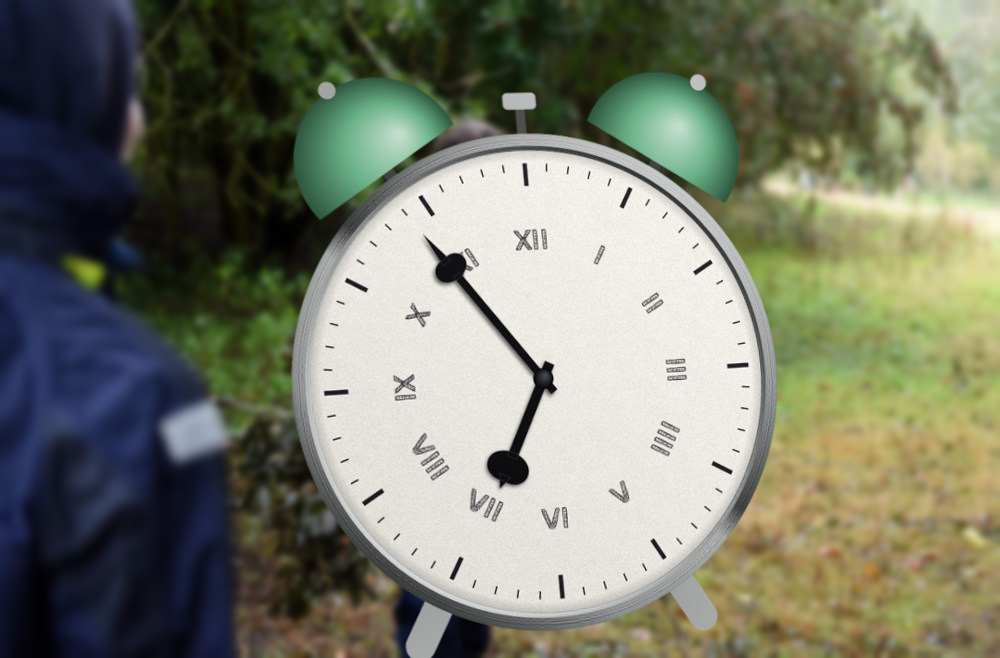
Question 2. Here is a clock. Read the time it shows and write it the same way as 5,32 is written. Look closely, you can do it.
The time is 6,54
